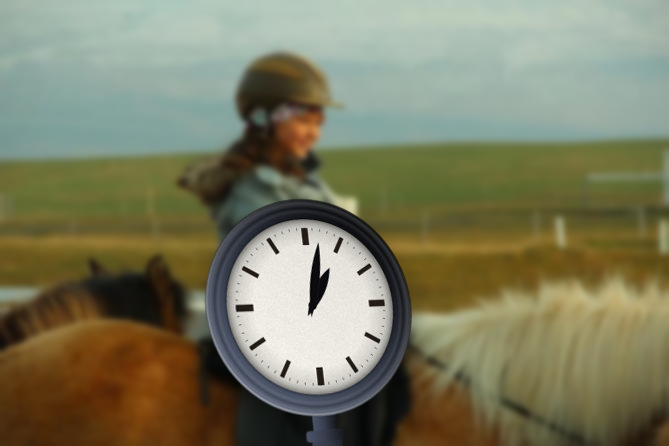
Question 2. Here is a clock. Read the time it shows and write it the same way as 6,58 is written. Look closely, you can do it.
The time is 1,02
